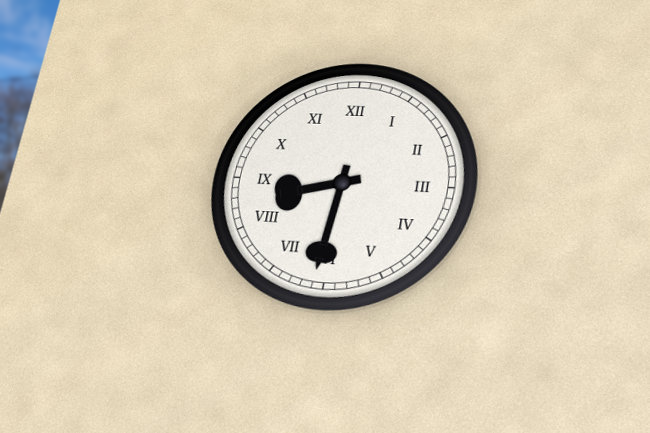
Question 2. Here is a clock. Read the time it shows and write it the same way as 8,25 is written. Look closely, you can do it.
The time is 8,31
